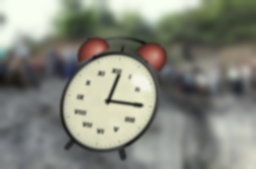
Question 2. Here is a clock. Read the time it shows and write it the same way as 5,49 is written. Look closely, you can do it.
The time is 12,15
